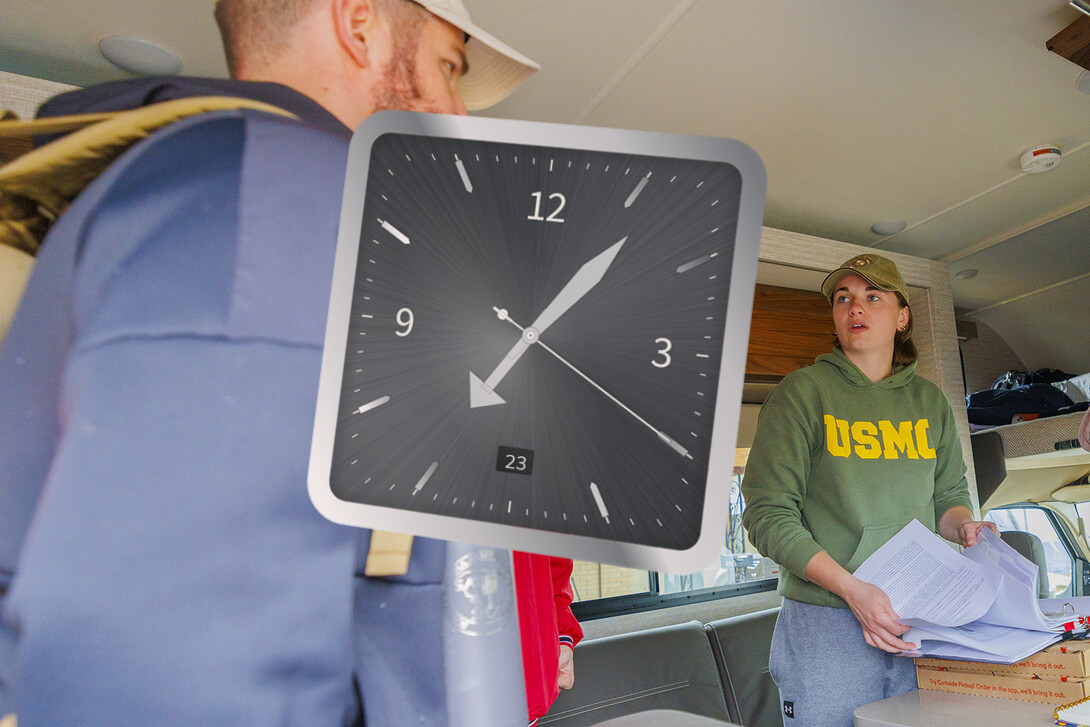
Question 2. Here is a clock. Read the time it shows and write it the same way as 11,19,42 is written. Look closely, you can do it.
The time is 7,06,20
